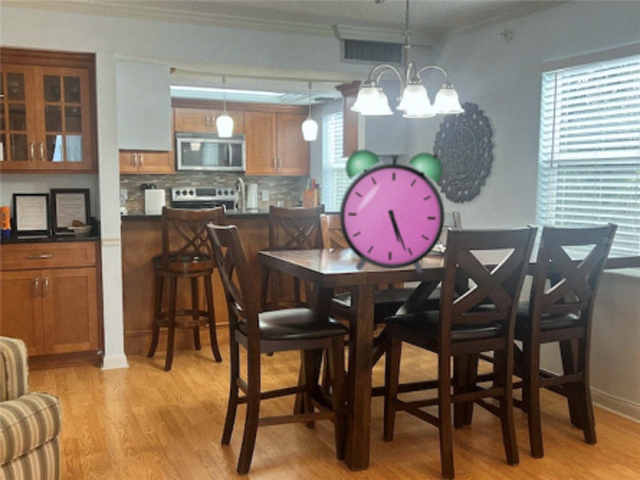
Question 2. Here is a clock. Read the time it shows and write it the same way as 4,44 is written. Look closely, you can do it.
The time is 5,26
